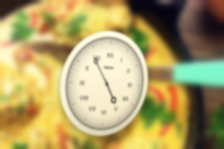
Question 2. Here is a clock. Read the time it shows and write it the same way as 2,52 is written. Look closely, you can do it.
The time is 4,54
